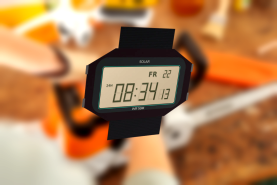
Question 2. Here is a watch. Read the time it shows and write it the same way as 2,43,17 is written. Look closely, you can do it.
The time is 8,34,13
